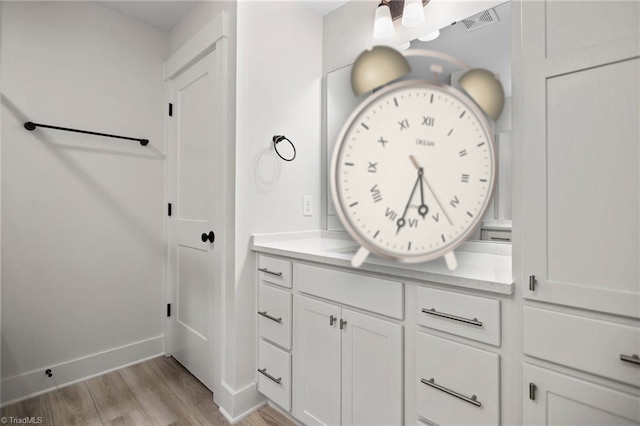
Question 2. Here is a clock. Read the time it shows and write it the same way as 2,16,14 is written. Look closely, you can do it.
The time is 5,32,23
